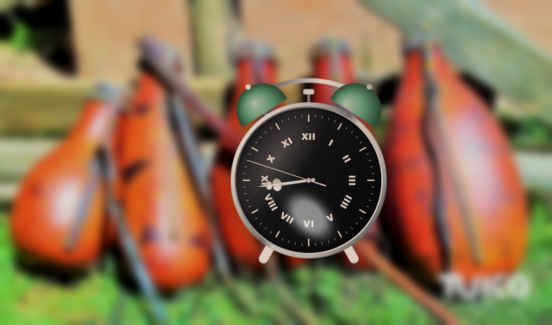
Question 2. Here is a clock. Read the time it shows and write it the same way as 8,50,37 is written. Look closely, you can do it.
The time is 8,43,48
